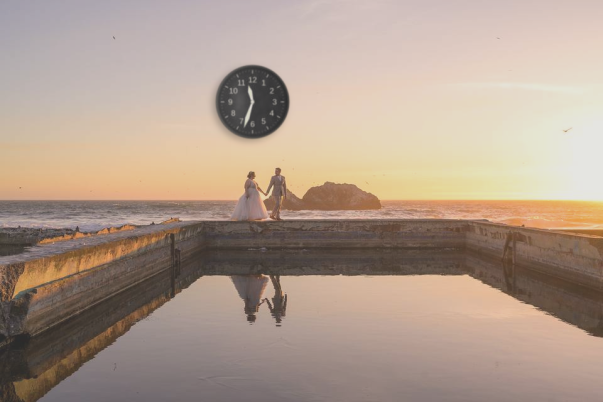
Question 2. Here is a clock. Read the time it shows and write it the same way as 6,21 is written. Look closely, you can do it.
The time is 11,33
